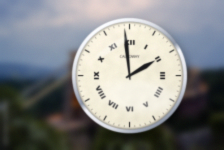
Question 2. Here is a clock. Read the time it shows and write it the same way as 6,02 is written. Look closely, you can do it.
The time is 1,59
